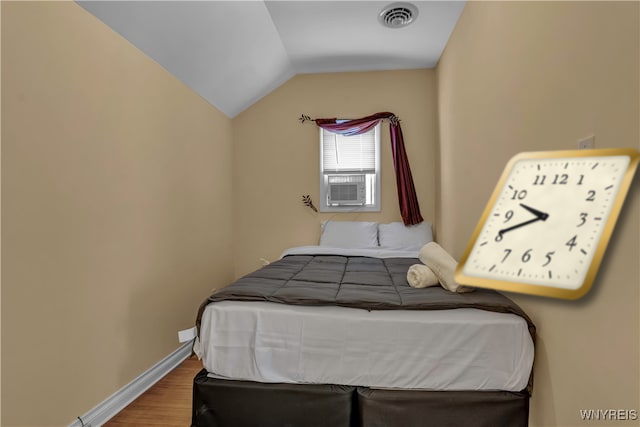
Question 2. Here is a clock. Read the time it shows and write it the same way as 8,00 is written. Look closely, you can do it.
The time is 9,41
